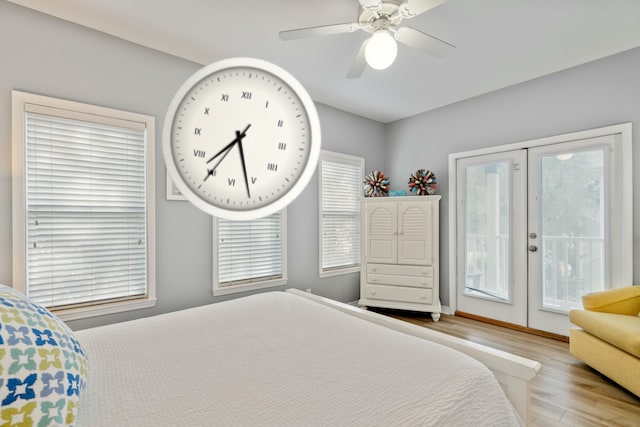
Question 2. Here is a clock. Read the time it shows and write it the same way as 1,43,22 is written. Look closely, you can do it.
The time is 7,26,35
